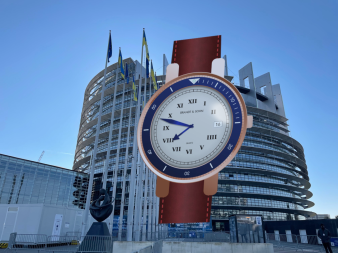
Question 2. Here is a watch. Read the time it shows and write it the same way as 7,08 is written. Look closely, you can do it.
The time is 7,48
